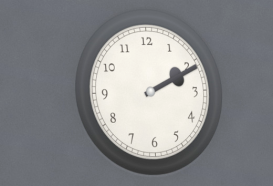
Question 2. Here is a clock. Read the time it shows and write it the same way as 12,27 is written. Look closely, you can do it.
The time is 2,11
